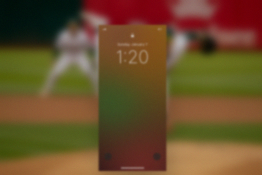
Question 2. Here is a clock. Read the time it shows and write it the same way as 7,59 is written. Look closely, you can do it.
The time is 1,20
